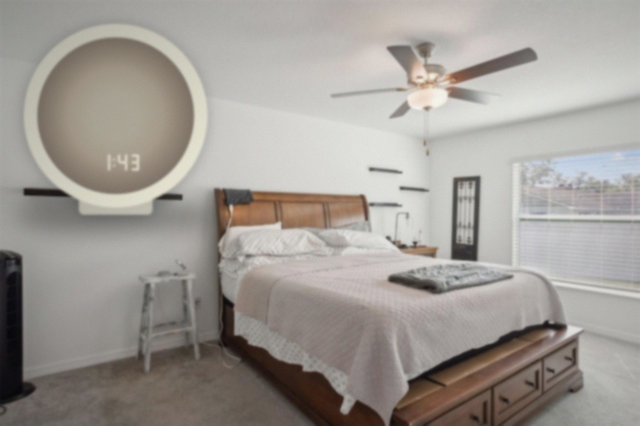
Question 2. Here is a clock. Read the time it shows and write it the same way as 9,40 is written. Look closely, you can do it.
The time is 1,43
